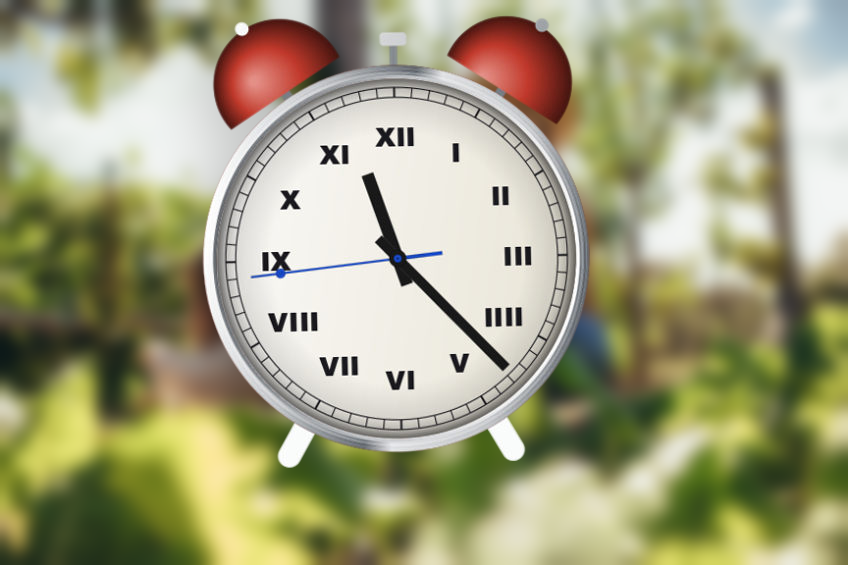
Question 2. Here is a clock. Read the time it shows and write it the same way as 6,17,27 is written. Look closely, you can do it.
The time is 11,22,44
